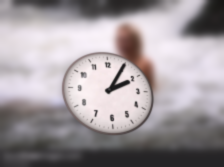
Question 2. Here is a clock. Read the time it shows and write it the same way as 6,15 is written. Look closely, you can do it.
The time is 2,05
